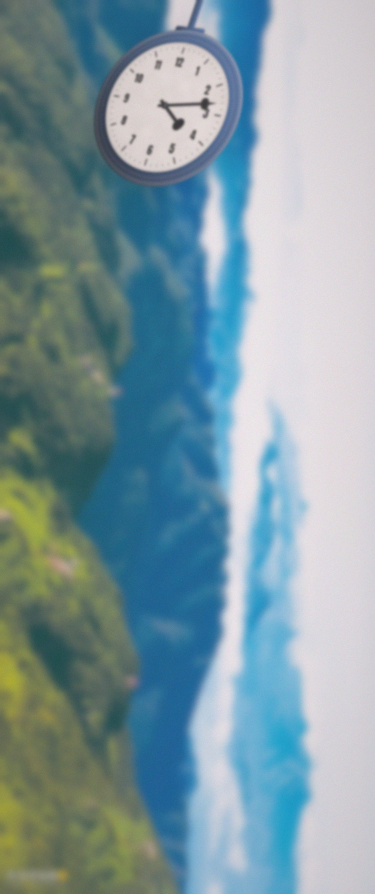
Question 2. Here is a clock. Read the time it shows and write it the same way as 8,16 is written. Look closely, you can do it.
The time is 4,13
